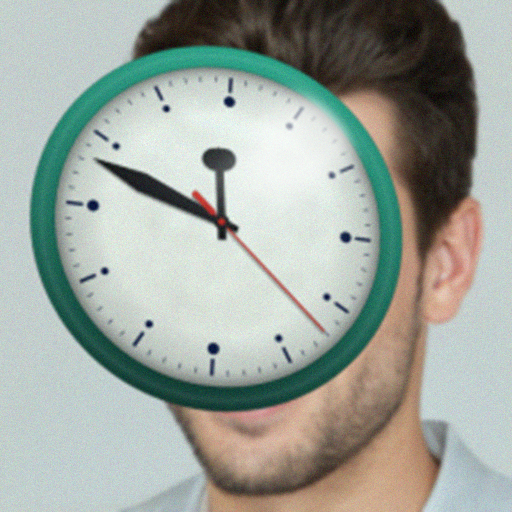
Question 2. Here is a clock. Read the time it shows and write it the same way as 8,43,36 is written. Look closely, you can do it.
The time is 11,48,22
